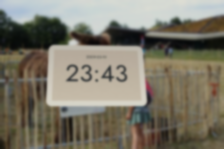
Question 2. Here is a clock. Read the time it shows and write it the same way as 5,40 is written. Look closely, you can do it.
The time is 23,43
